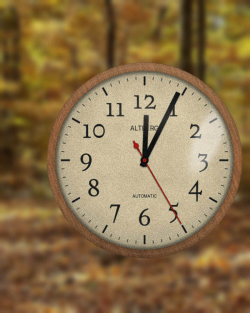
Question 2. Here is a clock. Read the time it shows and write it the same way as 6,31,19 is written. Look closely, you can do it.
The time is 12,04,25
